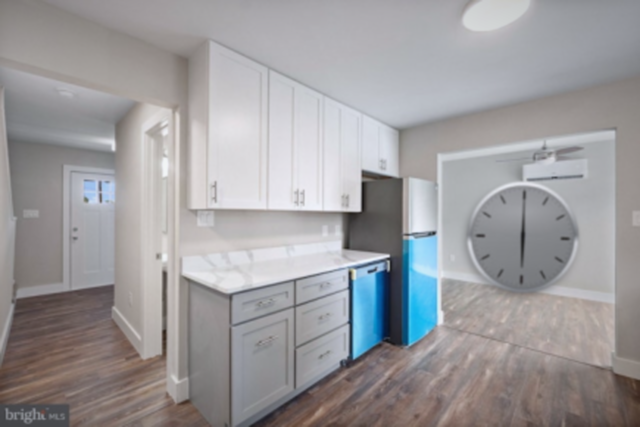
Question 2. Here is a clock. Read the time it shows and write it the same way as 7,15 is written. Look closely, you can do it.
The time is 6,00
